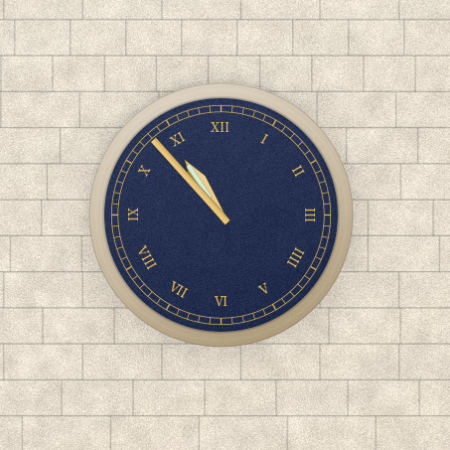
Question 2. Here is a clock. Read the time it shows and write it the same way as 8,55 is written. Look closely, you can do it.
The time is 10,53
